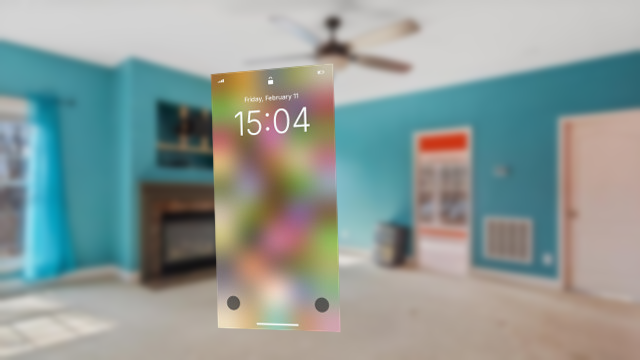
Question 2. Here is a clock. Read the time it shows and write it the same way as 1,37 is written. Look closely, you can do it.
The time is 15,04
